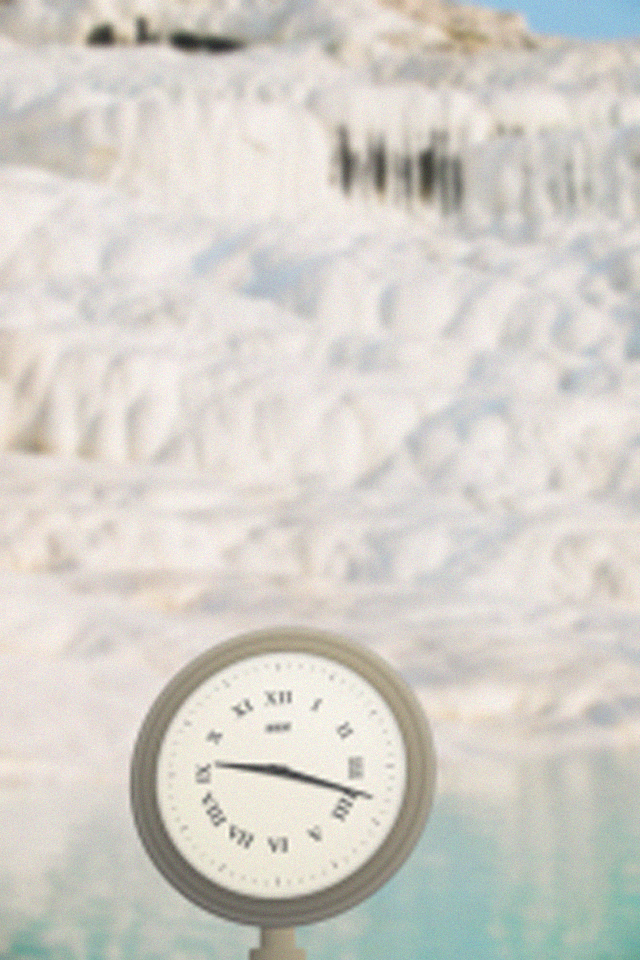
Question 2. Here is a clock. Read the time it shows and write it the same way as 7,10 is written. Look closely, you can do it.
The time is 9,18
